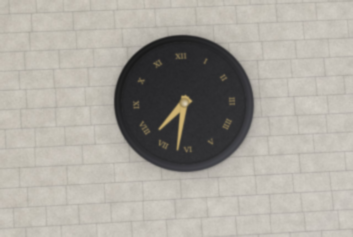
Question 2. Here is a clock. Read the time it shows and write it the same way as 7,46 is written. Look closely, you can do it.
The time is 7,32
